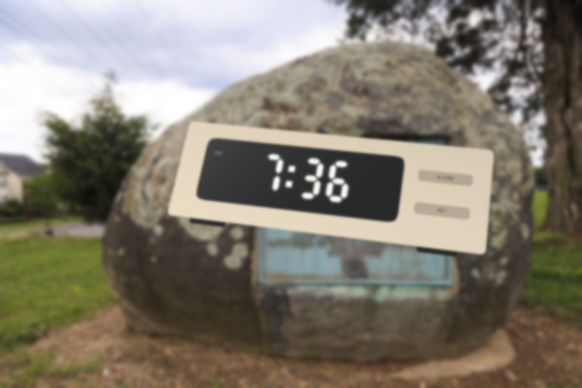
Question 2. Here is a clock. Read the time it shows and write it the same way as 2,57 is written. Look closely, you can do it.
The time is 7,36
